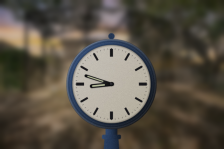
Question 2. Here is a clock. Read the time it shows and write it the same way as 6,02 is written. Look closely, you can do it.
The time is 8,48
